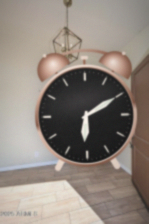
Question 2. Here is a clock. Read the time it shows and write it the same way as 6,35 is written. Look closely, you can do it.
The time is 6,10
